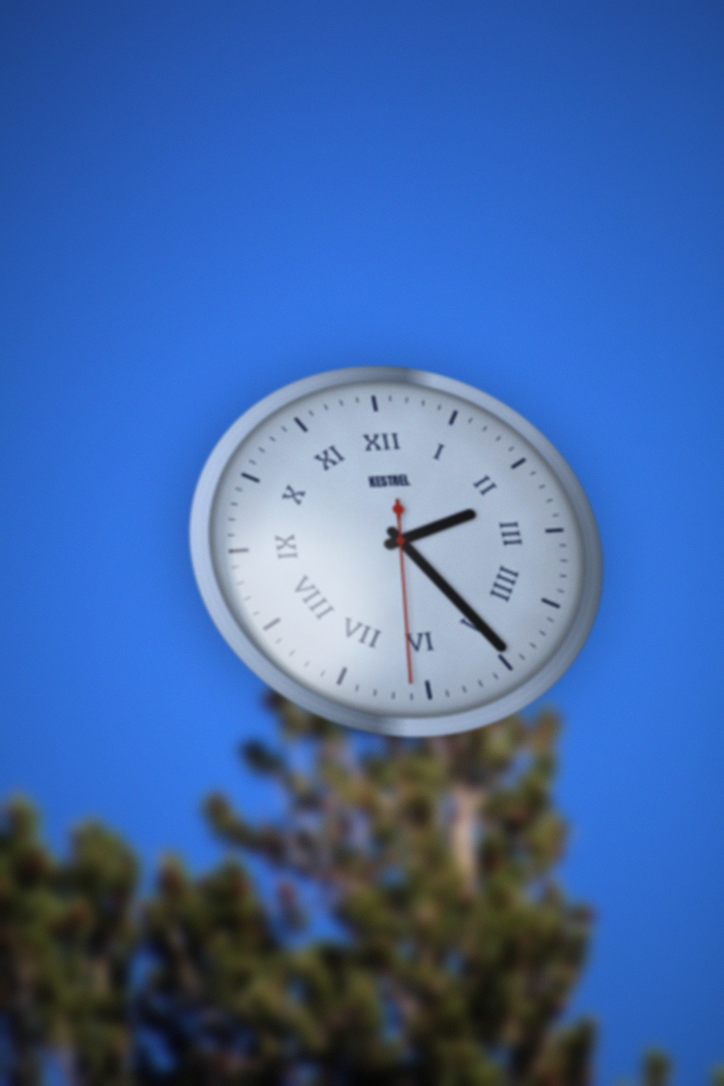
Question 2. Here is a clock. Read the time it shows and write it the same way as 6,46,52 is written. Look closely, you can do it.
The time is 2,24,31
